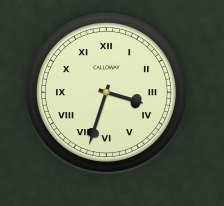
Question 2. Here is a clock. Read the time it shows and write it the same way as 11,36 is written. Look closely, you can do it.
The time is 3,33
